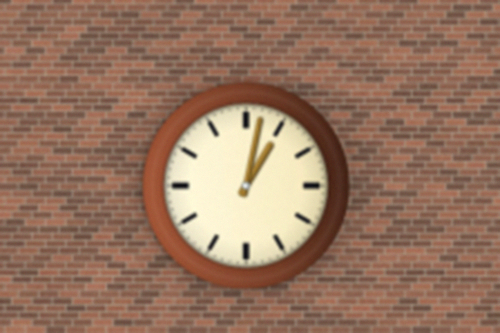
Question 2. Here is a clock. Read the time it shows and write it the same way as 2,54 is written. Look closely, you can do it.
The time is 1,02
